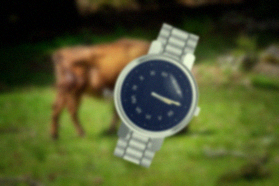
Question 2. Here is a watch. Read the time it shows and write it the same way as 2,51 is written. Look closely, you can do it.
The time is 3,15
